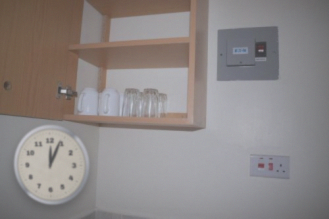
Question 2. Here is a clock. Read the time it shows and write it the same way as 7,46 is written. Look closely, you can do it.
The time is 12,04
